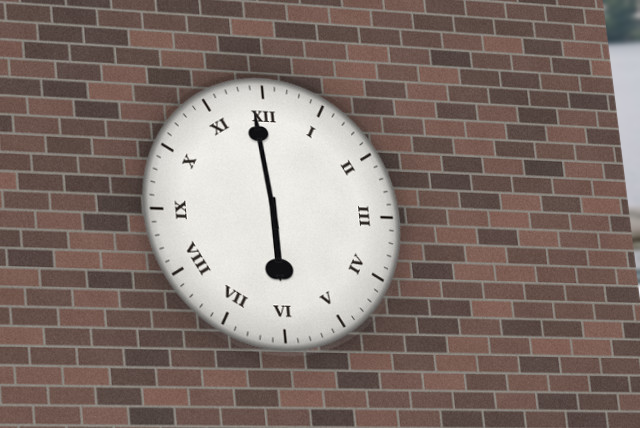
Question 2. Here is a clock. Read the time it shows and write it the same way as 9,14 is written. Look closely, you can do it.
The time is 5,59
